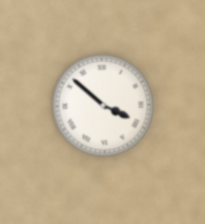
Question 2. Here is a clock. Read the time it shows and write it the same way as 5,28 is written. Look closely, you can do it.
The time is 3,52
